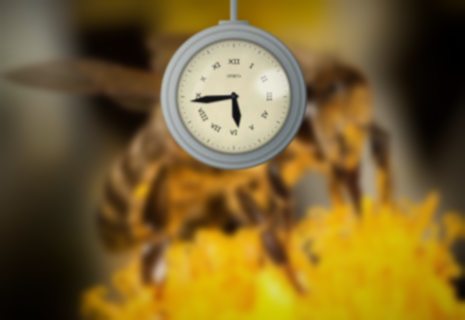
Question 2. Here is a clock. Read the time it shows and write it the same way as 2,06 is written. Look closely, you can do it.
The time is 5,44
